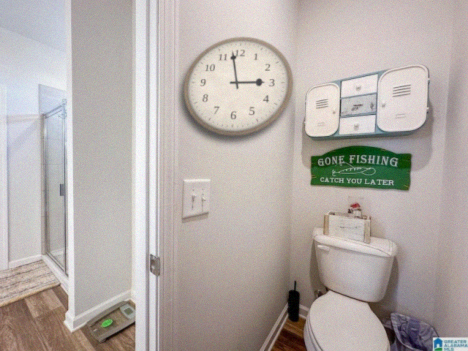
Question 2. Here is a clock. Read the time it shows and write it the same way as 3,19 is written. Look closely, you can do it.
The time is 2,58
